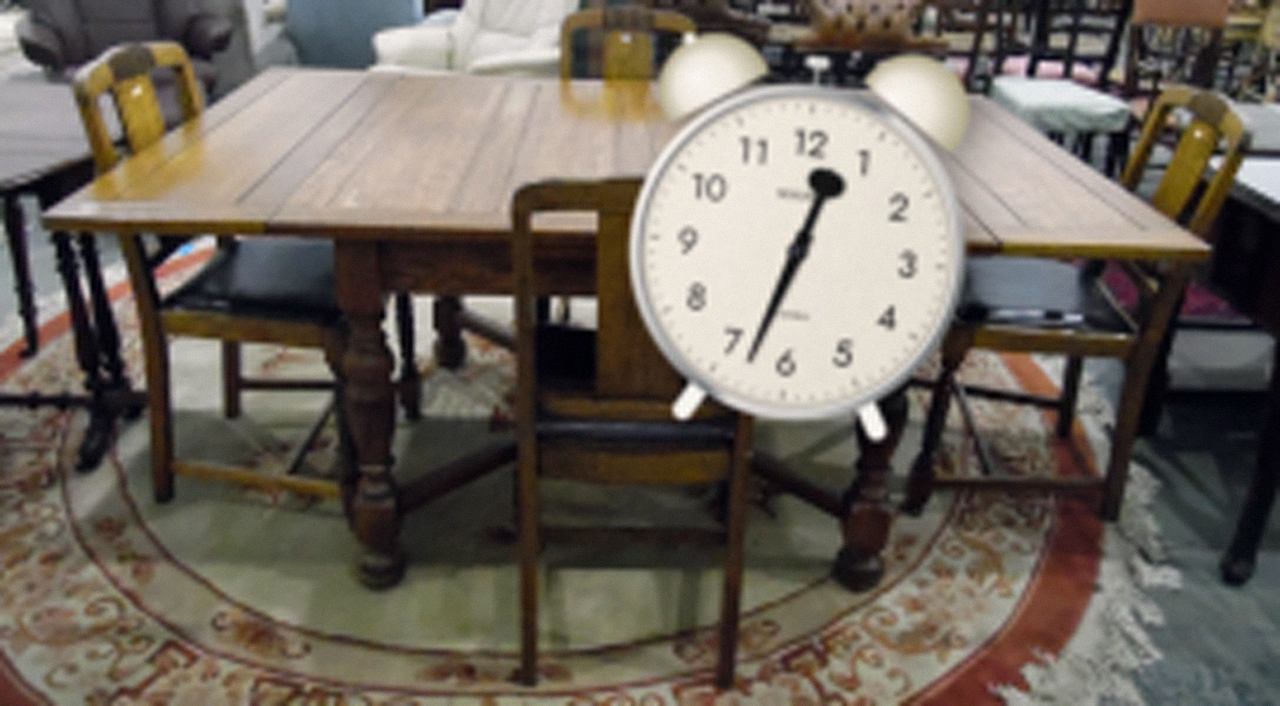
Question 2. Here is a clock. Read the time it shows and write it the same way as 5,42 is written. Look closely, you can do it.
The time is 12,33
